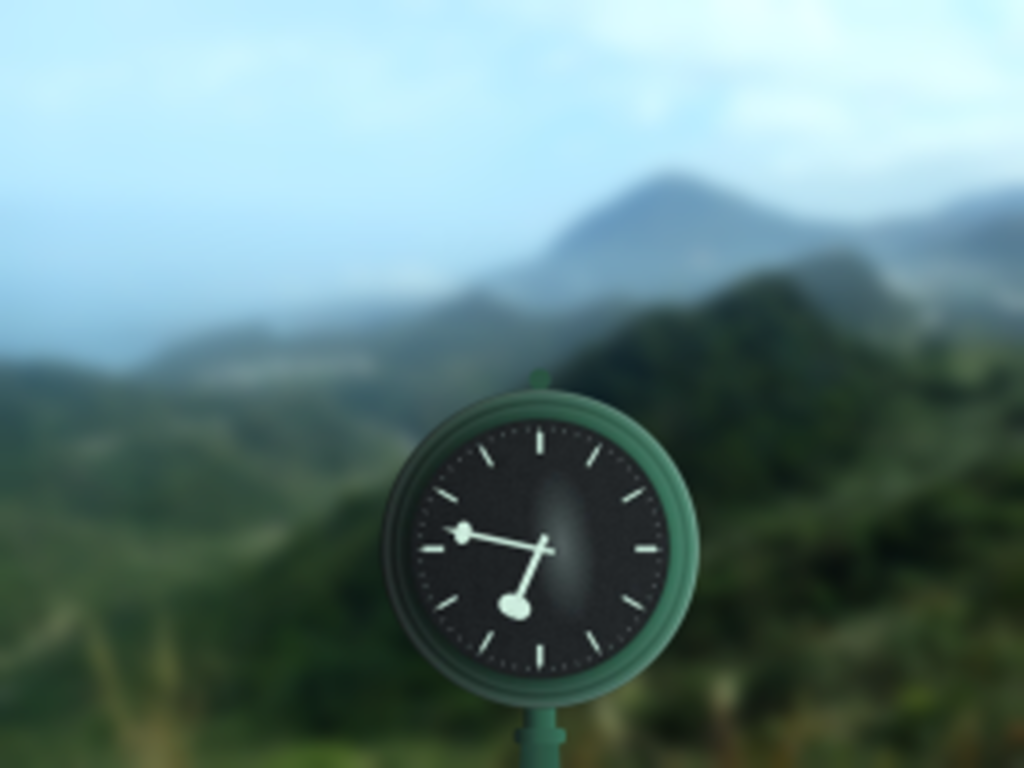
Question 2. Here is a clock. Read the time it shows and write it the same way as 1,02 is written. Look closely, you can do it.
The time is 6,47
